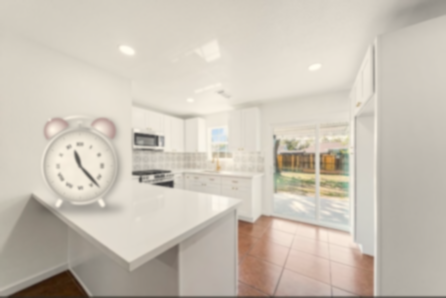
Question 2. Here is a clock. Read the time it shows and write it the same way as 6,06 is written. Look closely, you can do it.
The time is 11,23
